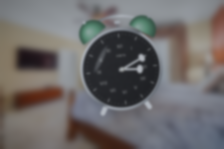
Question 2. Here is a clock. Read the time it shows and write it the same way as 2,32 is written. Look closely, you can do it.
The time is 3,11
